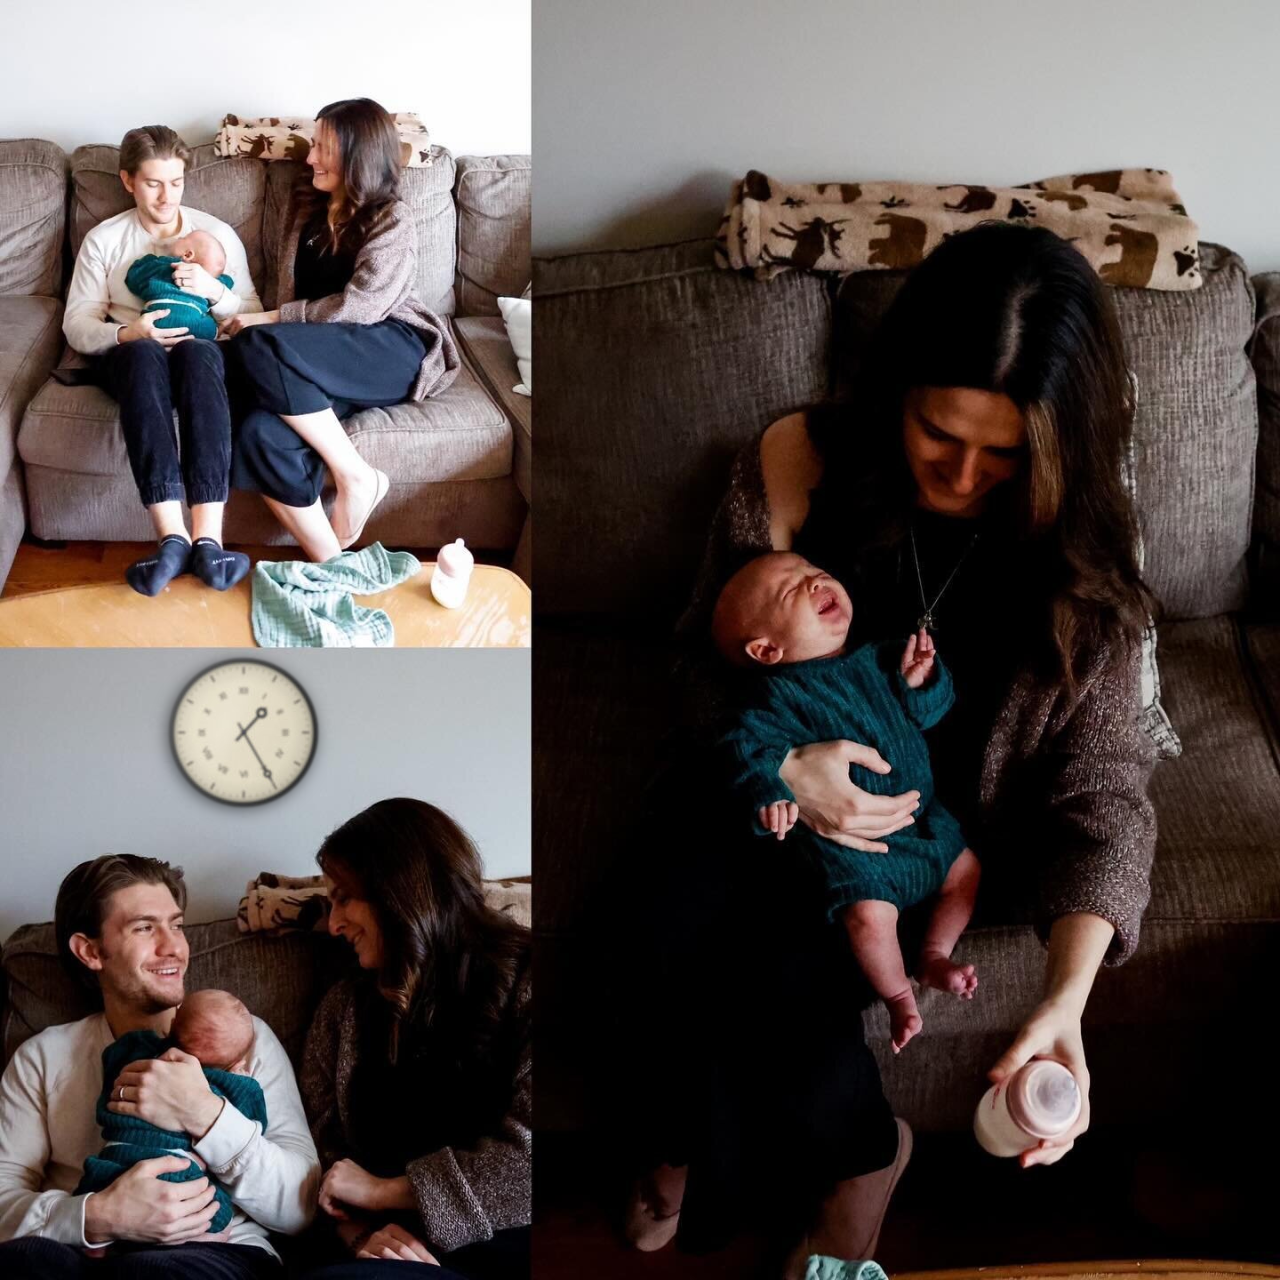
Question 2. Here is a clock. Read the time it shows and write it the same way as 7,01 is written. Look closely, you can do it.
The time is 1,25
